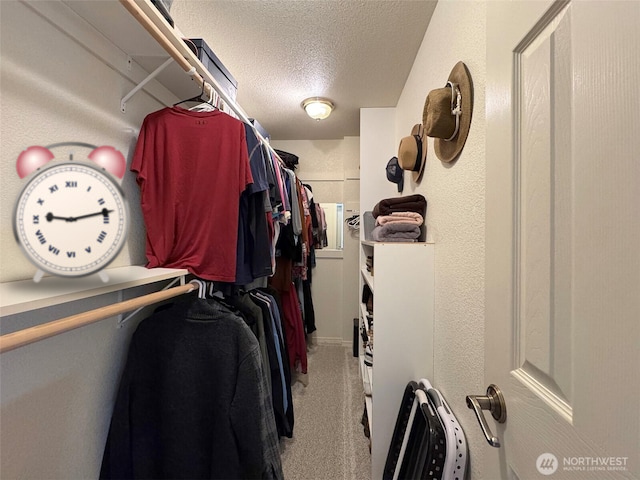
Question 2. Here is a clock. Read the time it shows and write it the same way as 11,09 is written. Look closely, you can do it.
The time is 9,13
